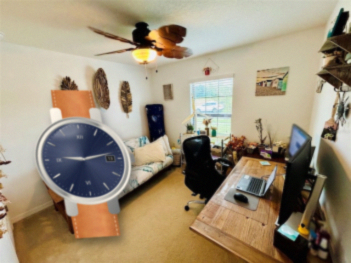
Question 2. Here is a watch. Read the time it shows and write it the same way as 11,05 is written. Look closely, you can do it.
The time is 9,13
